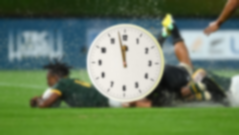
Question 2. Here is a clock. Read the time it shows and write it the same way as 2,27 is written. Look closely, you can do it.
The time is 11,58
